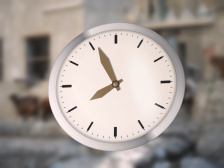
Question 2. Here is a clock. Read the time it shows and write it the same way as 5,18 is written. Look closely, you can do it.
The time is 7,56
